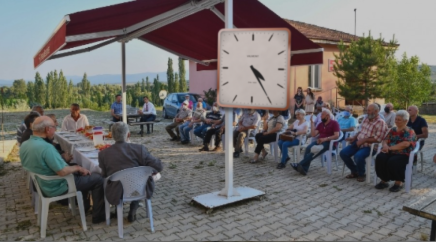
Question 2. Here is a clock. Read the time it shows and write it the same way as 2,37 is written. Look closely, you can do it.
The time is 4,25
